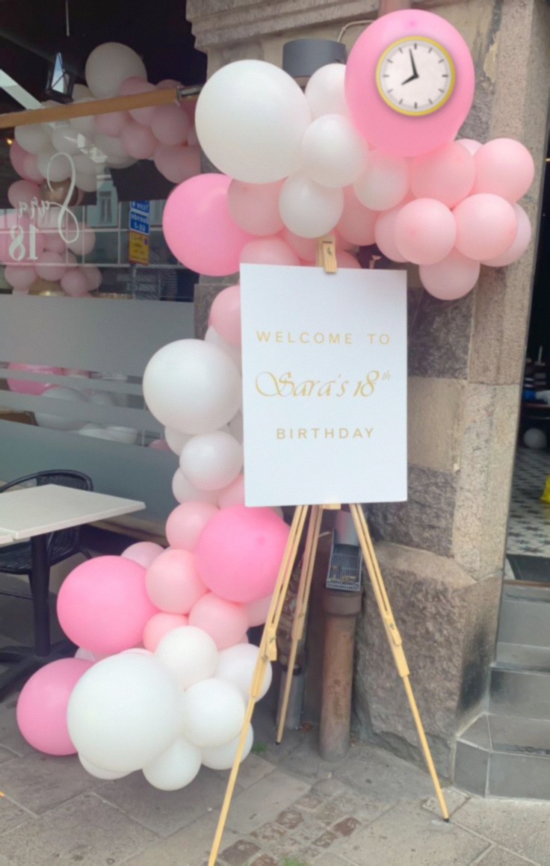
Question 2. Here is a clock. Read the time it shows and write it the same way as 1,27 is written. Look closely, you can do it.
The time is 7,58
